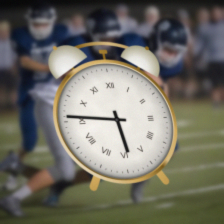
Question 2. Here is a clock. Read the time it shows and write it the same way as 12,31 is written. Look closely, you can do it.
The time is 5,46
